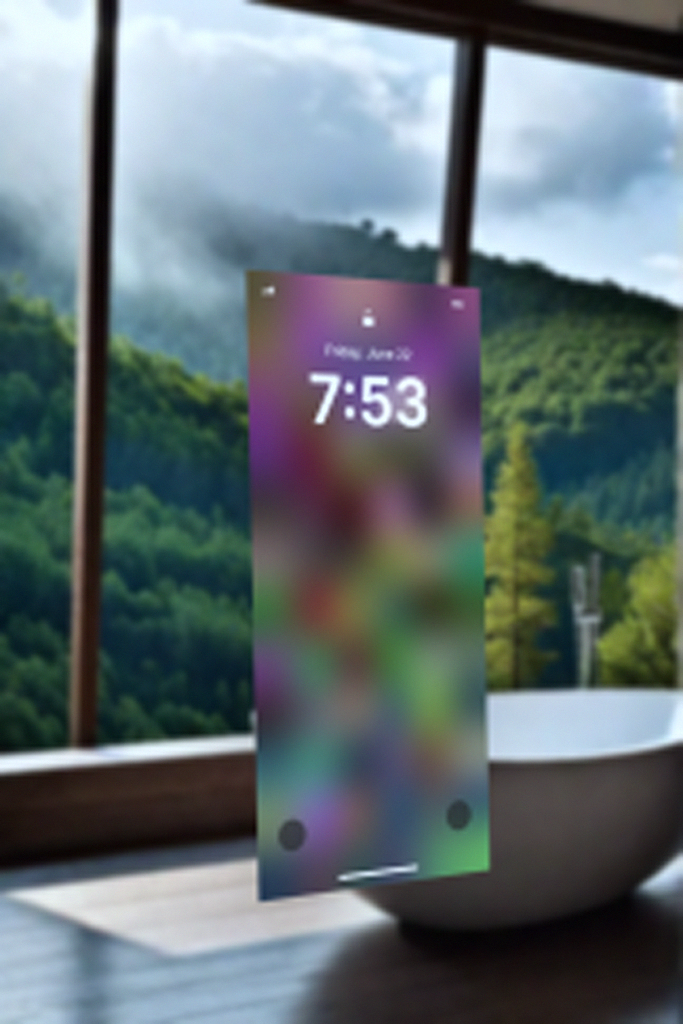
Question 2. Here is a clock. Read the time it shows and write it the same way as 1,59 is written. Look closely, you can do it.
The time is 7,53
